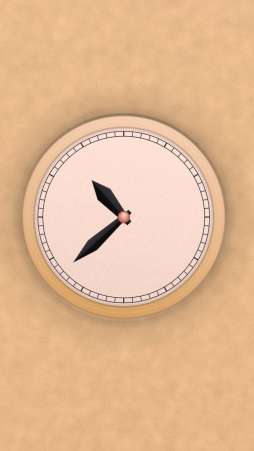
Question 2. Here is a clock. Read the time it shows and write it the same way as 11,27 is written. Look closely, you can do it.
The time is 10,38
